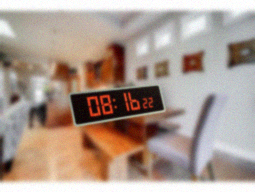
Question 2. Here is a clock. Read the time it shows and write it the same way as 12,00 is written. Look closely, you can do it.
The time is 8,16
